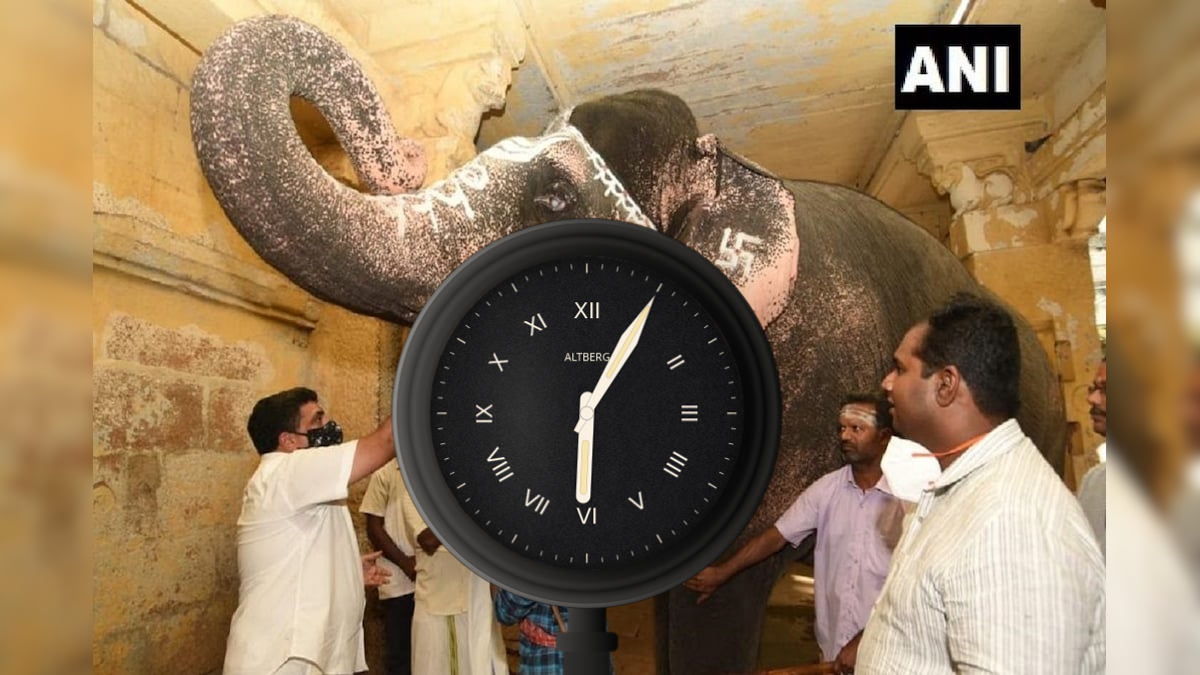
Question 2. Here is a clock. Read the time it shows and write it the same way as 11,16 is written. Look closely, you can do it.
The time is 6,05
